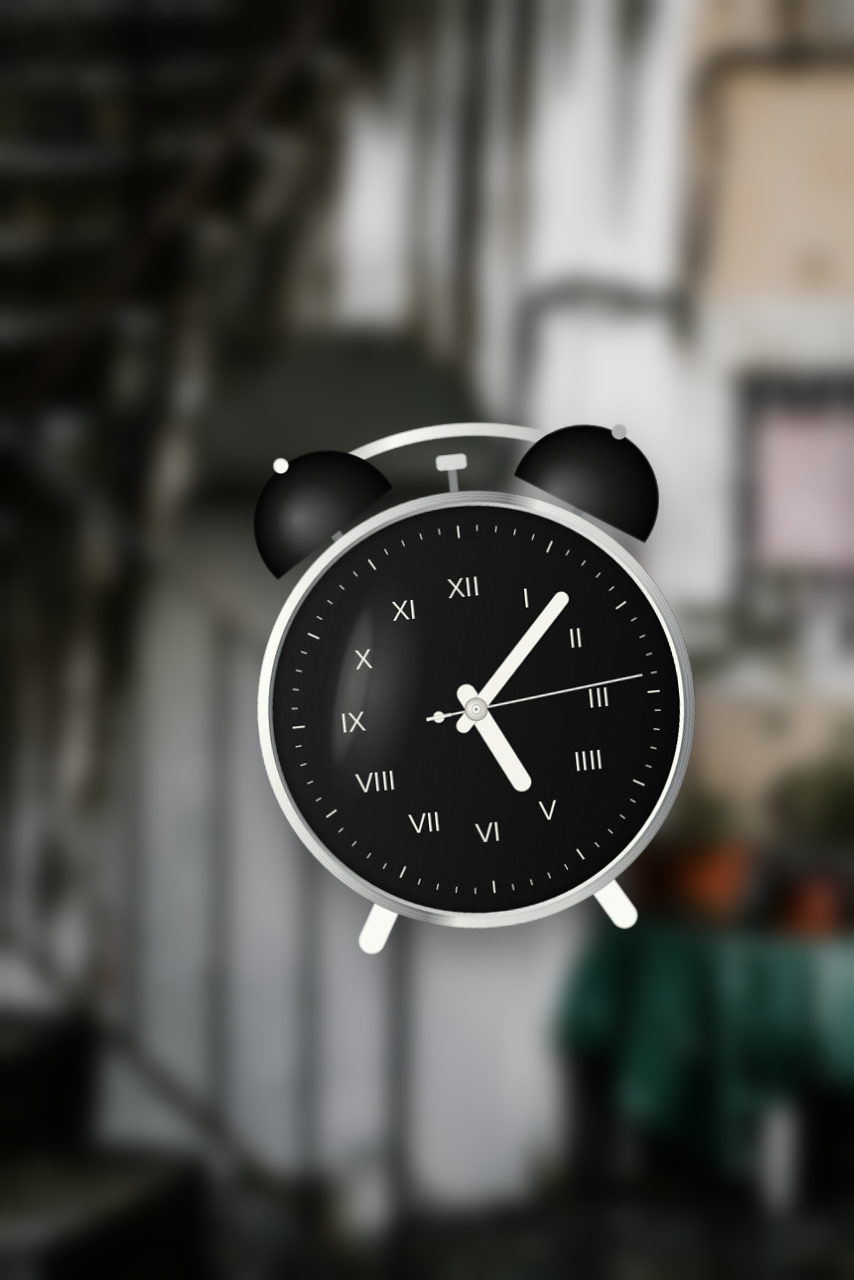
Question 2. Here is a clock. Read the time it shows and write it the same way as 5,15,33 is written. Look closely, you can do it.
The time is 5,07,14
